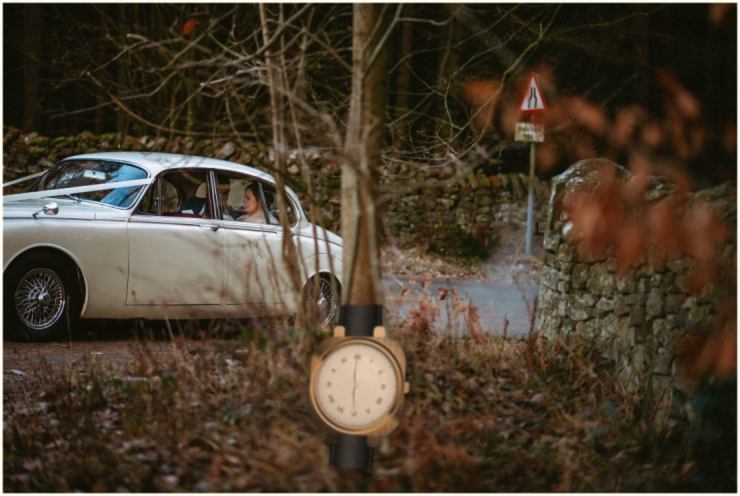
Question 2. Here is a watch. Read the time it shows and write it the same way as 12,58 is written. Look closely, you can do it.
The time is 6,00
